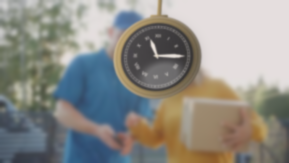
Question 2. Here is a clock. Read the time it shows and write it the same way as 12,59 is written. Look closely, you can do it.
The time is 11,15
